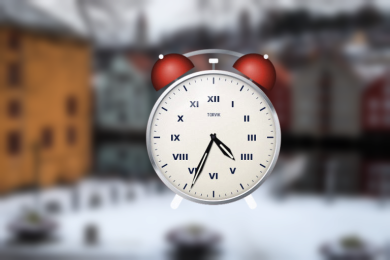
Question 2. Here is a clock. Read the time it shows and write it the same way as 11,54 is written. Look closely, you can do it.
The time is 4,34
